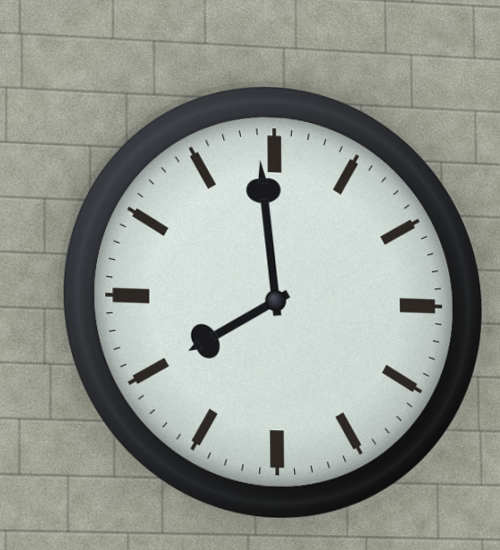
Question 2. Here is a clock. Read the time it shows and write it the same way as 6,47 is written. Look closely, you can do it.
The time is 7,59
